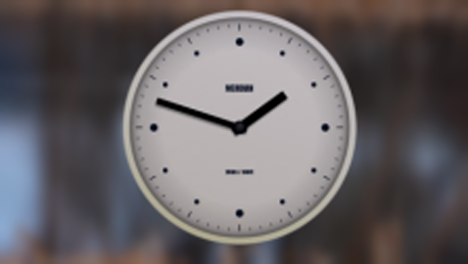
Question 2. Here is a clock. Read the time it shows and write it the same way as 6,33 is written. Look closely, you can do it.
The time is 1,48
